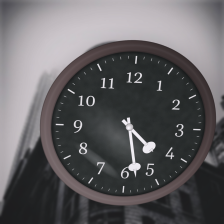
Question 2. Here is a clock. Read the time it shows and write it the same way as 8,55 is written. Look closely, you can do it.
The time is 4,28
